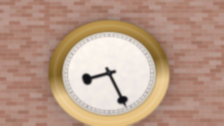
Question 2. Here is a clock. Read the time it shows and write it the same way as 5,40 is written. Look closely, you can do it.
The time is 8,26
